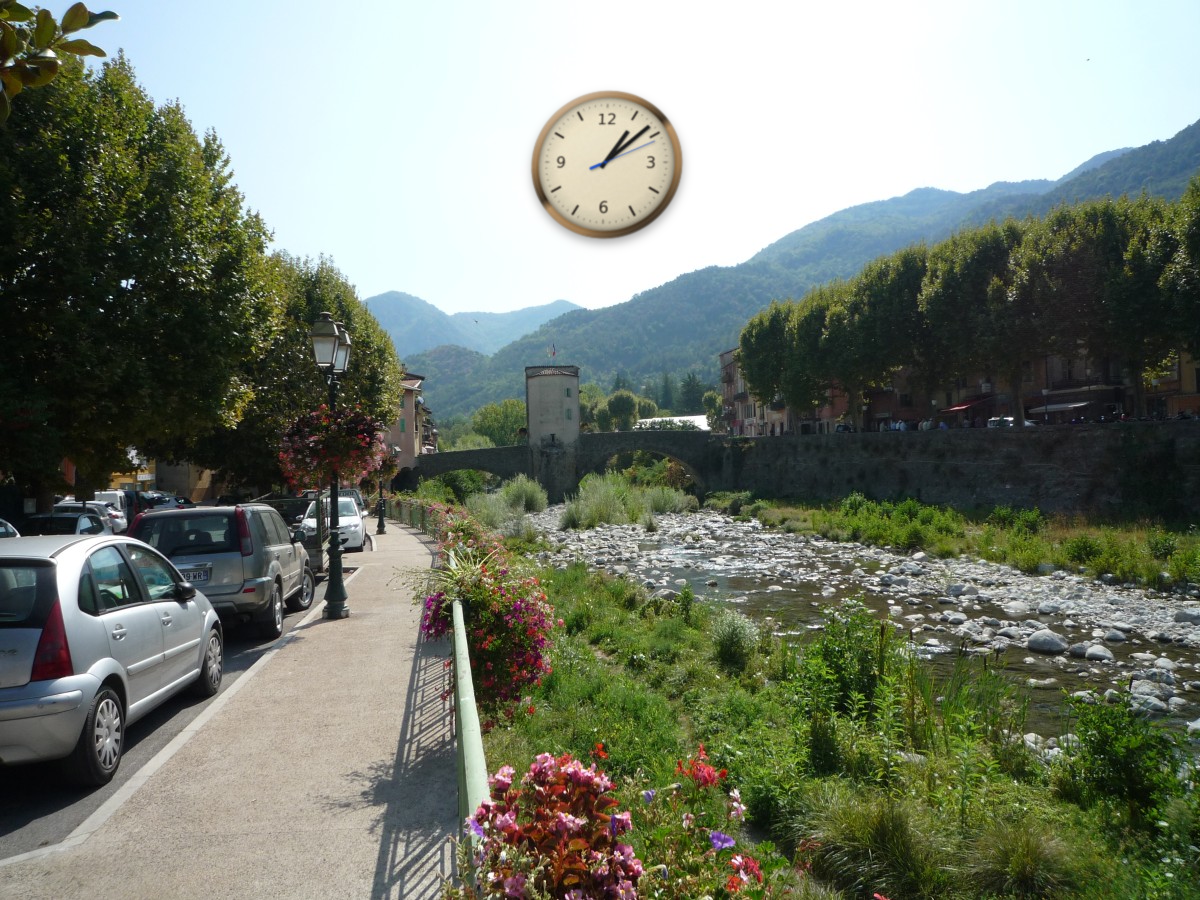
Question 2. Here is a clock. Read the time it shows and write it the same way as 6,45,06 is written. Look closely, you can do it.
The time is 1,08,11
